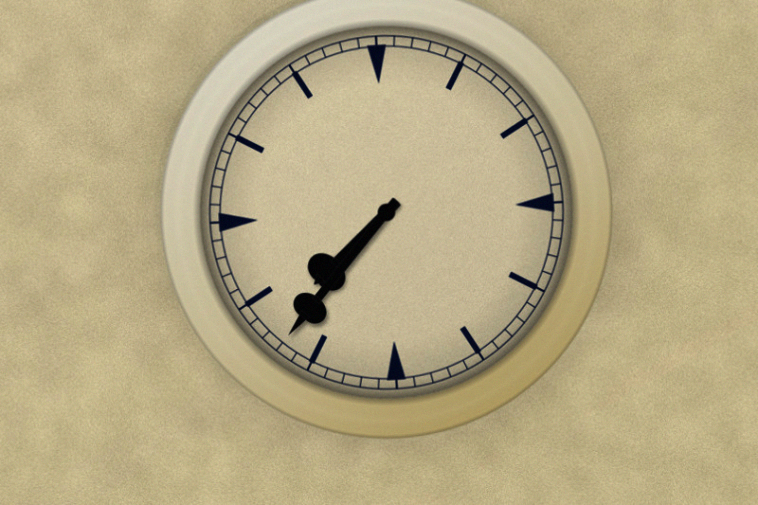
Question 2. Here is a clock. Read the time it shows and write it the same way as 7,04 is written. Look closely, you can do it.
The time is 7,37
